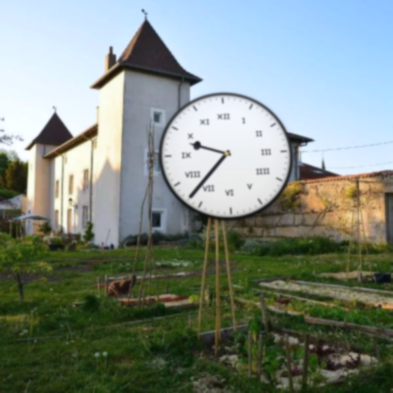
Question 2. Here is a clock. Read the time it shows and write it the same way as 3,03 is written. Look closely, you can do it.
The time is 9,37
